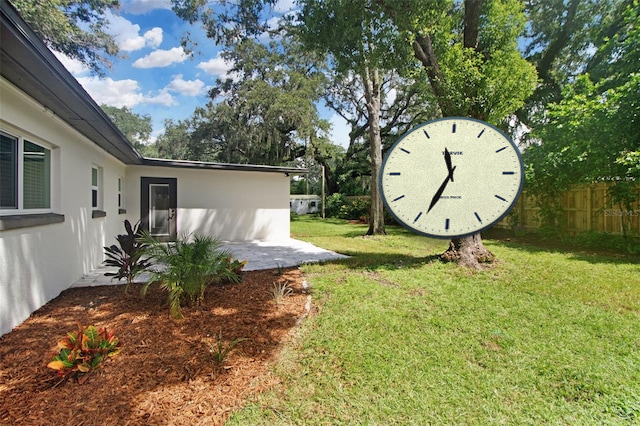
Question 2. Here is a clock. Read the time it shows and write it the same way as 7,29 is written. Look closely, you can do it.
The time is 11,34
